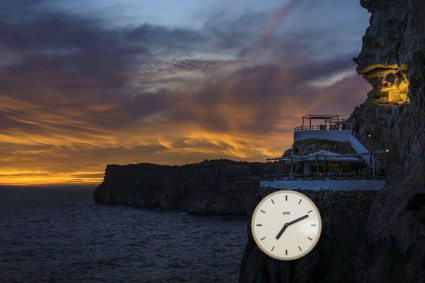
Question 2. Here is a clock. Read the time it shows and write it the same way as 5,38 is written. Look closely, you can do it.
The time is 7,11
